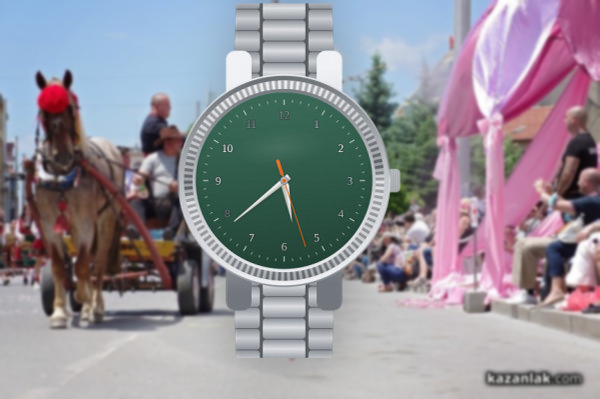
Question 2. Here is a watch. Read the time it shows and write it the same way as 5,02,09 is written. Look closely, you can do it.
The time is 5,38,27
